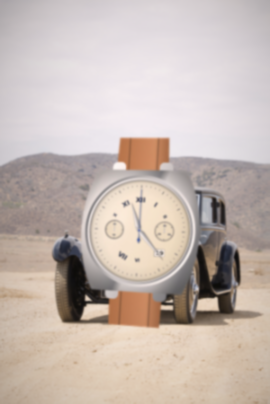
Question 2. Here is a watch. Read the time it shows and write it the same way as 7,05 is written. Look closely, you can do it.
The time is 11,23
